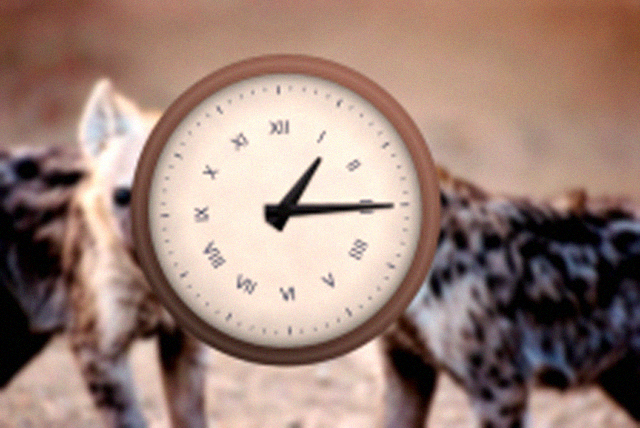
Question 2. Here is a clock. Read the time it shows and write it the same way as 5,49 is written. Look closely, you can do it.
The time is 1,15
